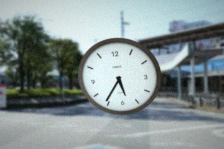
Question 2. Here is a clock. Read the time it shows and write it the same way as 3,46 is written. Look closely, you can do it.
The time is 5,36
